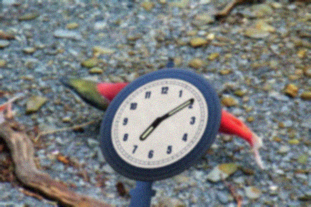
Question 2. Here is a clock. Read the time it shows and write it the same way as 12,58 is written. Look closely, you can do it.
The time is 7,09
